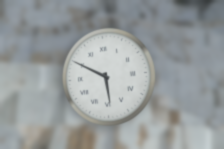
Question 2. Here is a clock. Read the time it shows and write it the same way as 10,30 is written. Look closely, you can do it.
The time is 5,50
